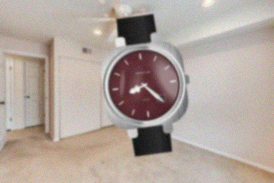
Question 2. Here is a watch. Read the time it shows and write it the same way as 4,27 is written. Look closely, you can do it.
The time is 8,23
